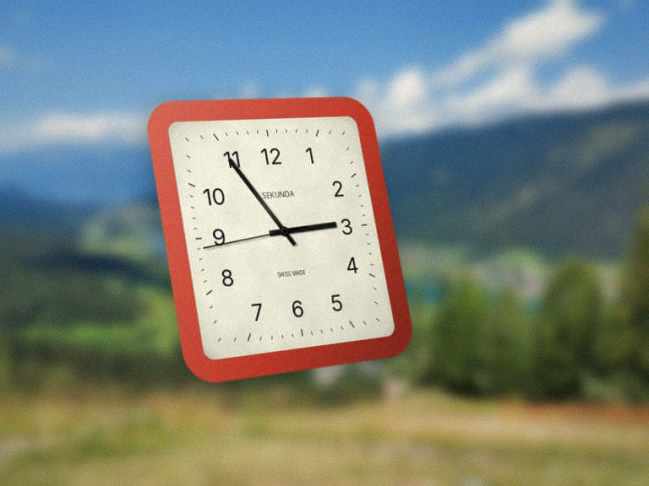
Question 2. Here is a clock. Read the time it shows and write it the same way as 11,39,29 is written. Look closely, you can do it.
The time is 2,54,44
